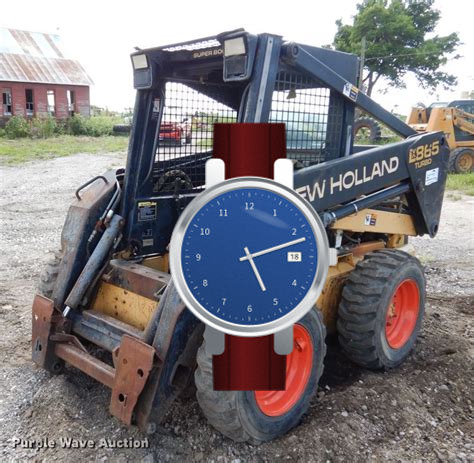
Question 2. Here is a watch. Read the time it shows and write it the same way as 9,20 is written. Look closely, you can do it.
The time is 5,12
